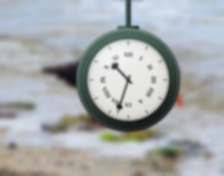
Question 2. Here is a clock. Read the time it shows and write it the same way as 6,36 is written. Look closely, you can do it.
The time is 10,33
